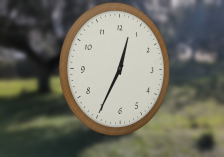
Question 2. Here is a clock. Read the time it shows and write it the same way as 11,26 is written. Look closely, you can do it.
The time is 12,35
